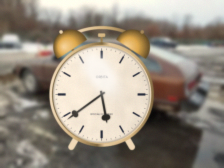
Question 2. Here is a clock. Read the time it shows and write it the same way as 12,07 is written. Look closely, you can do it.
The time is 5,39
